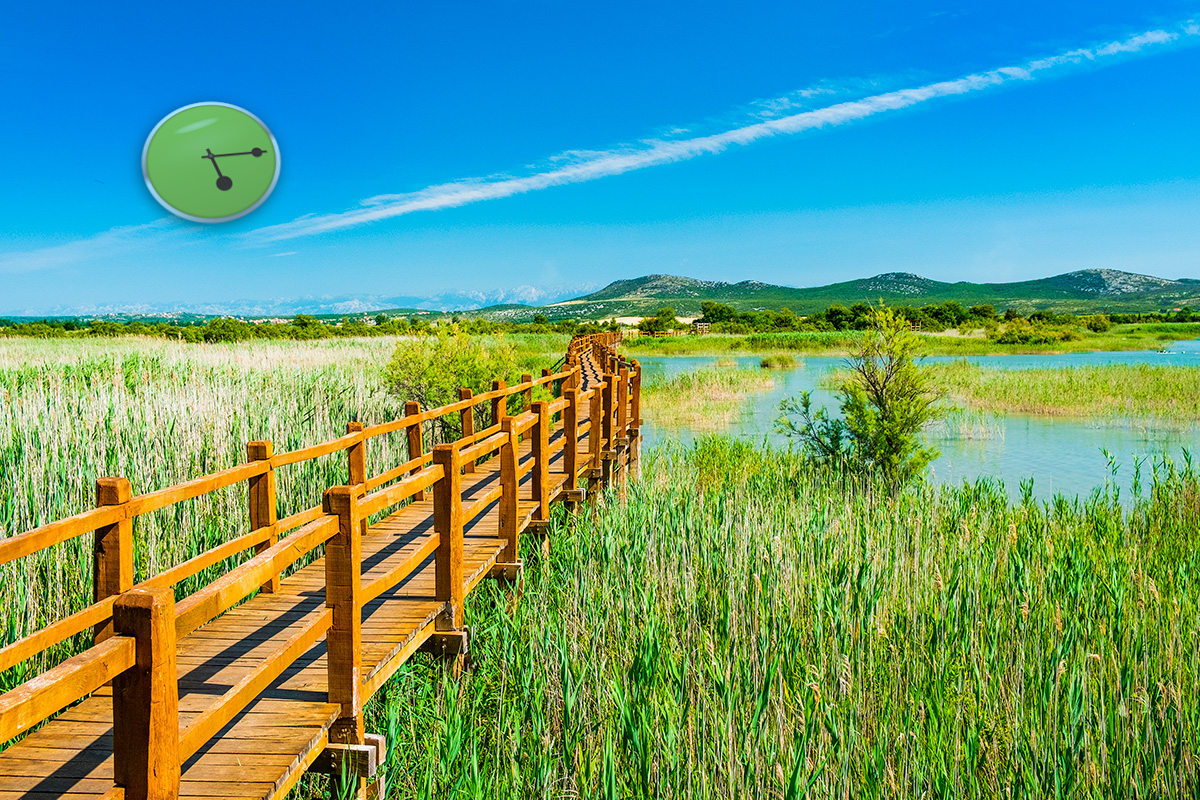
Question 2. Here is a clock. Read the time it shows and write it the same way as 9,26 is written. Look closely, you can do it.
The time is 5,14
